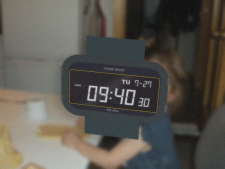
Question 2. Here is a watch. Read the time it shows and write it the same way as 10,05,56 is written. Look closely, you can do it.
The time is 9,40,30
